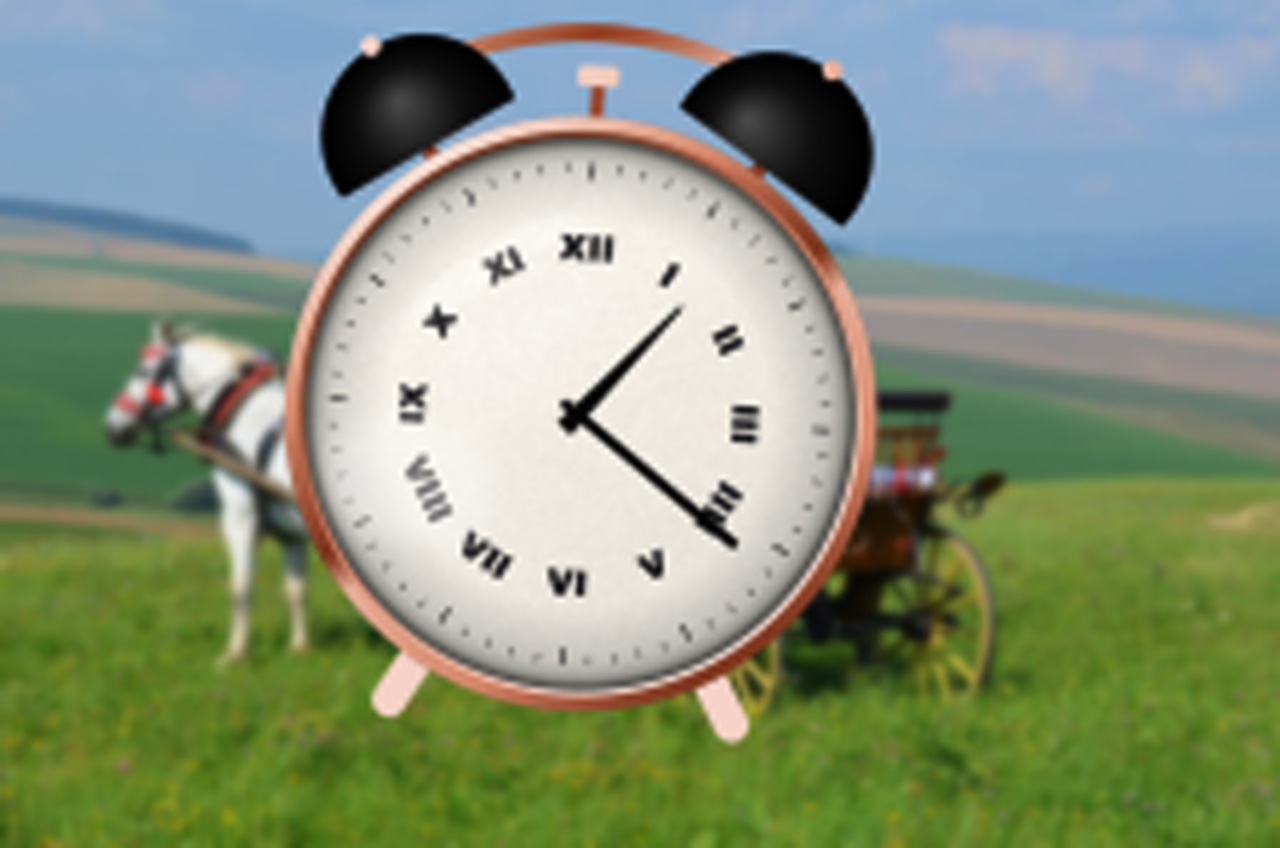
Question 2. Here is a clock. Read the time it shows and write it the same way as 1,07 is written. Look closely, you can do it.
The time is 1,21
